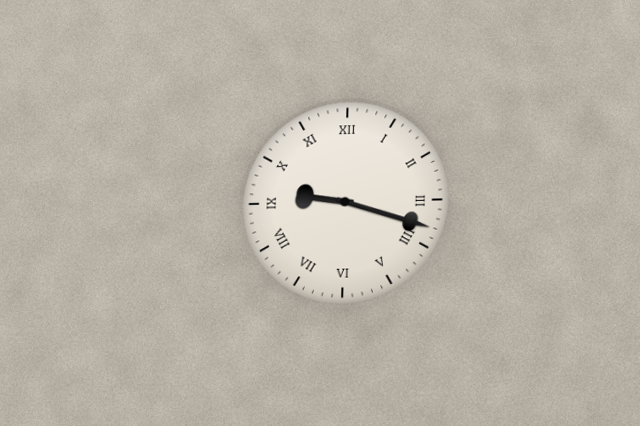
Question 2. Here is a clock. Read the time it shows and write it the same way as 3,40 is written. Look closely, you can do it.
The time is 9,18
